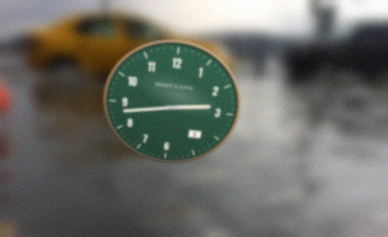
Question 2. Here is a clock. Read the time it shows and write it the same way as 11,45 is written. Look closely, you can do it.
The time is 2,43
